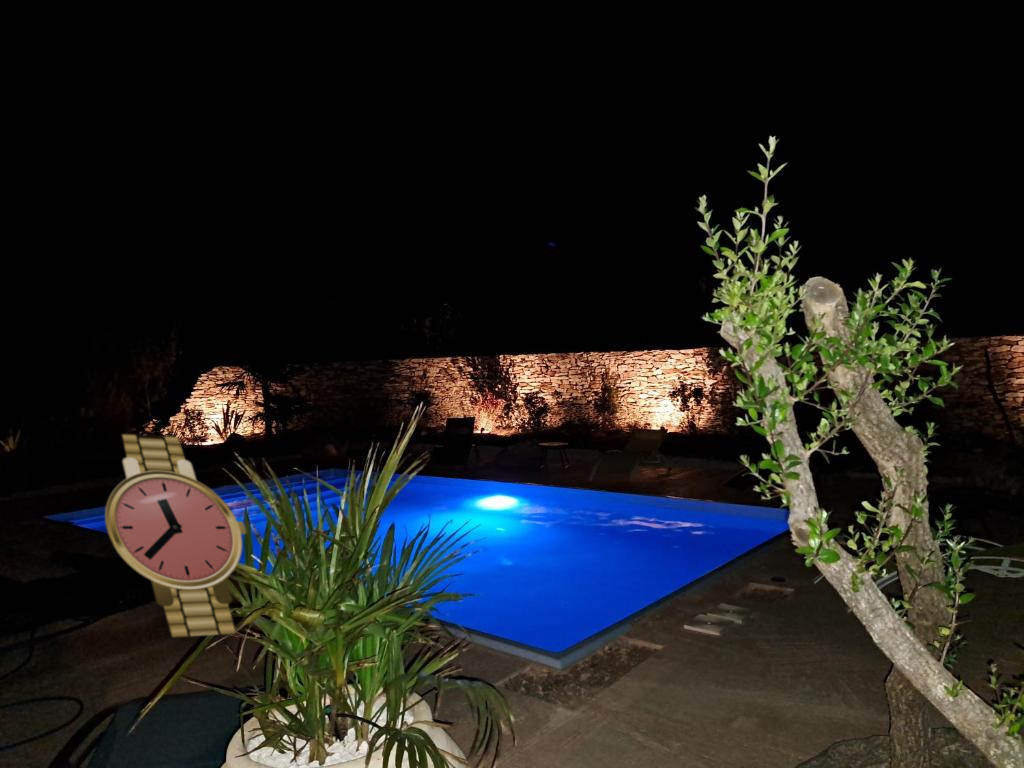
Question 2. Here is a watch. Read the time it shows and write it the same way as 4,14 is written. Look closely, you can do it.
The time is 11,38
